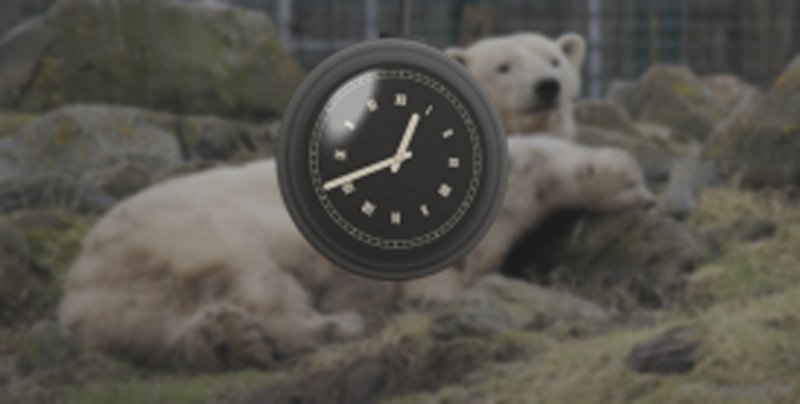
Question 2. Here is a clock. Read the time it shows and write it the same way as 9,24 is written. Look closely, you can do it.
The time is 12,41
